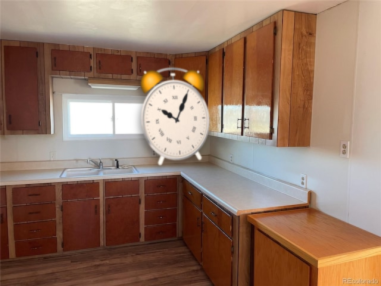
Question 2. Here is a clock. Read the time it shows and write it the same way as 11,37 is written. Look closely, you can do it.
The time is 10,05
